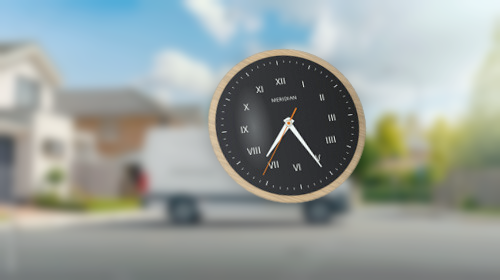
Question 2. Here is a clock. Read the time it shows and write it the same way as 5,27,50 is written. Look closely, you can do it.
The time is 7,25,36
